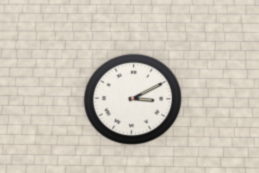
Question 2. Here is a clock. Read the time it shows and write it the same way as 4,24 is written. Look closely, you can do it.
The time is 3,10
